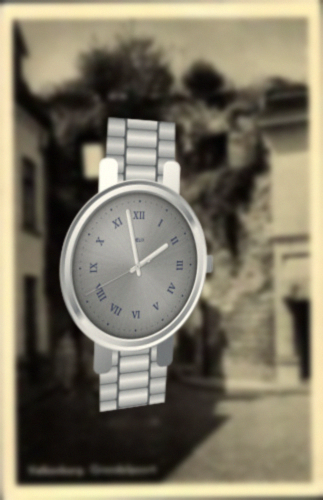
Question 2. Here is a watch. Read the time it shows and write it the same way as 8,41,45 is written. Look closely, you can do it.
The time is 1,57,41
